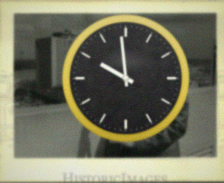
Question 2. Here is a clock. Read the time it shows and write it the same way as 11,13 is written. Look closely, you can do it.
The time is 9,59
